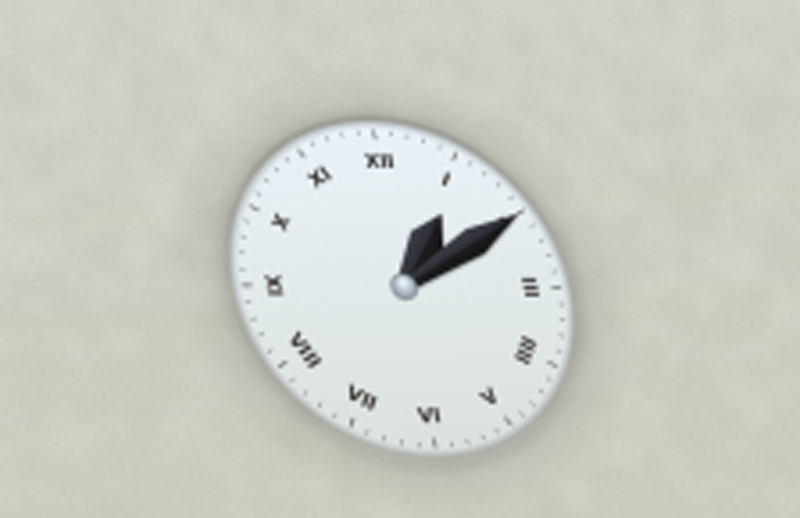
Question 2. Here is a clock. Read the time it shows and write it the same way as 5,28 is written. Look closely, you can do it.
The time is 1,10
